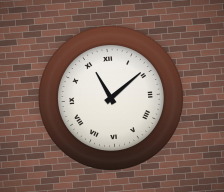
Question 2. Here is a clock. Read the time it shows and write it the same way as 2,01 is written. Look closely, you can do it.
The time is 11,09
